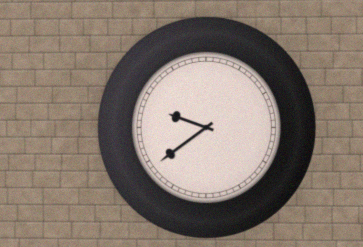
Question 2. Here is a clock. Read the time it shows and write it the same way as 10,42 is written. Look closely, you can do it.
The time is 9,39
